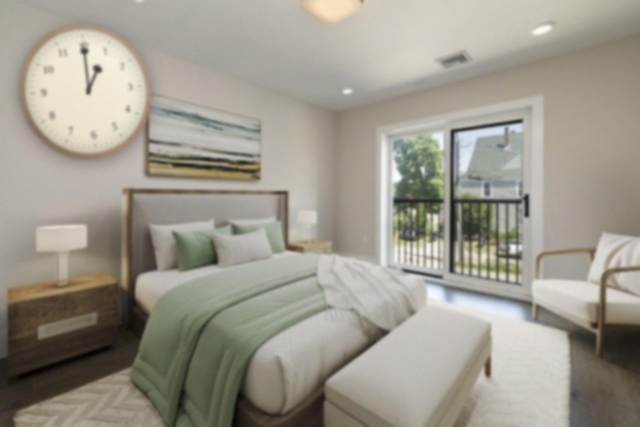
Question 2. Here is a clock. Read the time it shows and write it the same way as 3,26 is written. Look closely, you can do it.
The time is 1,00
